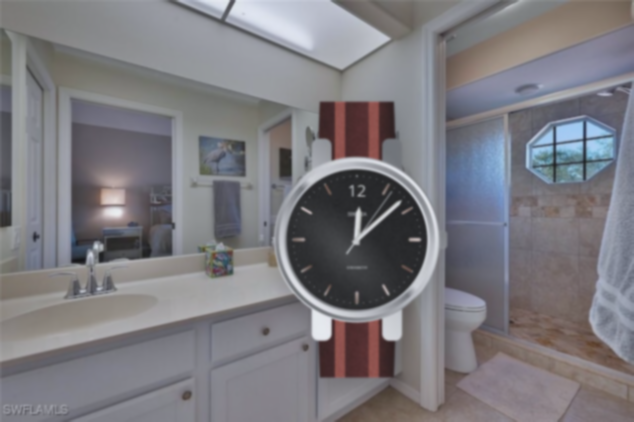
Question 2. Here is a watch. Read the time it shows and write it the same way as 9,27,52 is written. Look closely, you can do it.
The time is 12,08,06
